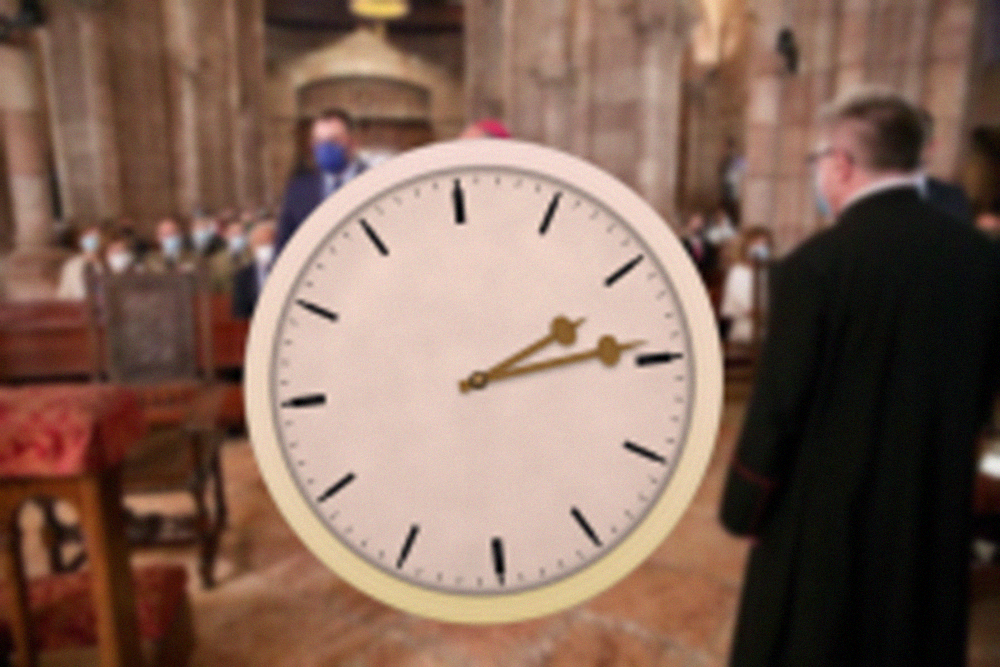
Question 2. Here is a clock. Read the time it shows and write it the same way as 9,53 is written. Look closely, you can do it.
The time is 2,14
